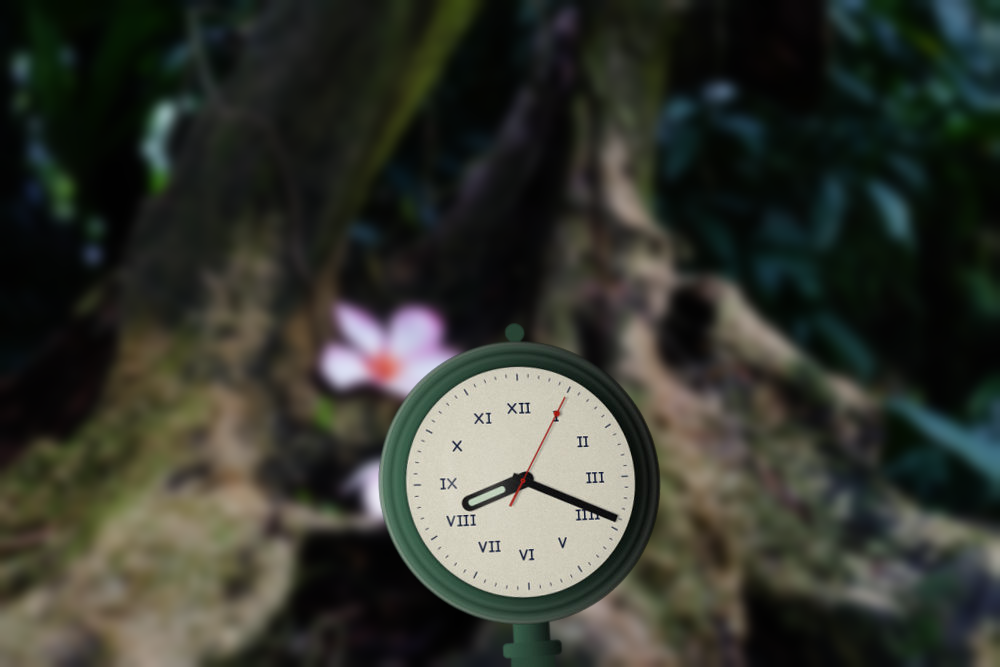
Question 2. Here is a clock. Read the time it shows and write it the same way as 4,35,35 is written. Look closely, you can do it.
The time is 8,19,05
